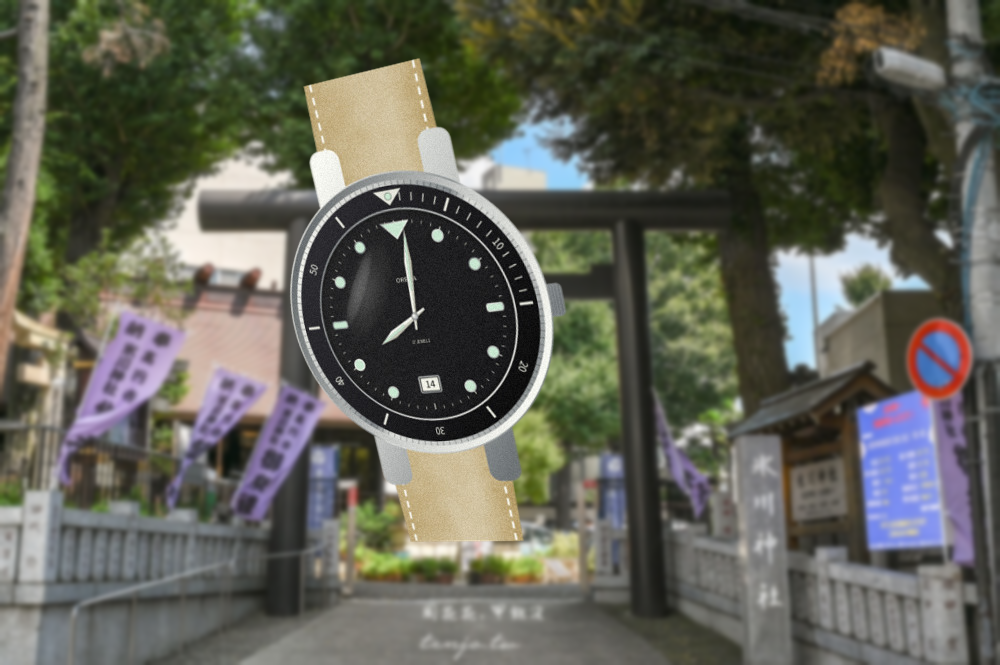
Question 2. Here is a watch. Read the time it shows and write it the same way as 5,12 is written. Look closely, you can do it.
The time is 8,01
